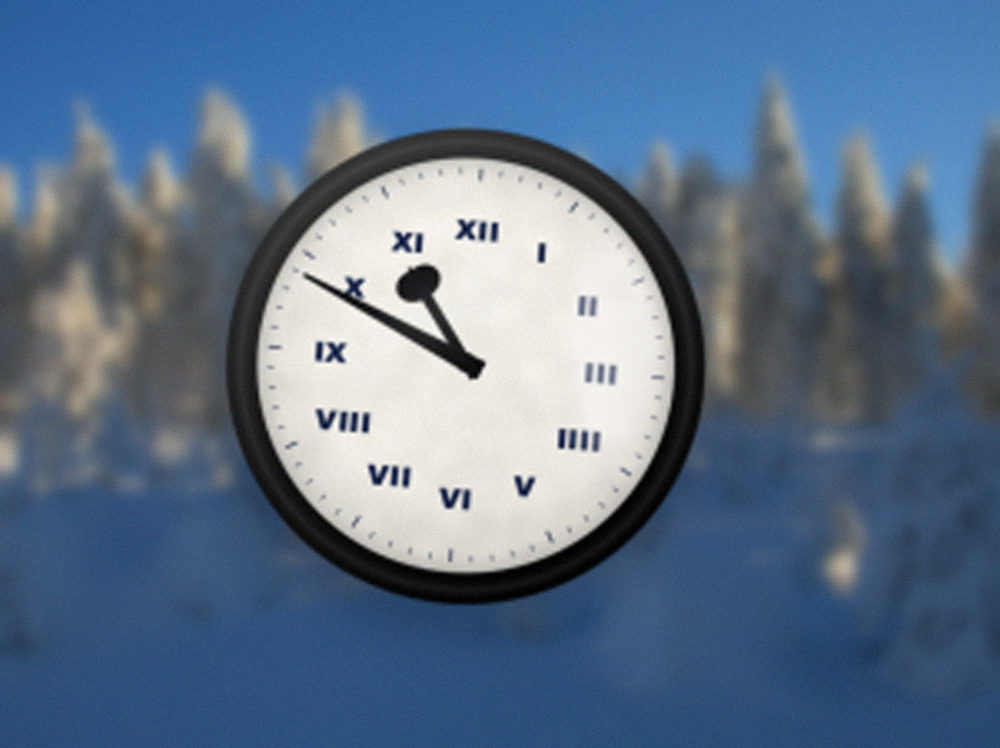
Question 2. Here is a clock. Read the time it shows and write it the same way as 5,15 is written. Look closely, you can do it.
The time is 10,49
